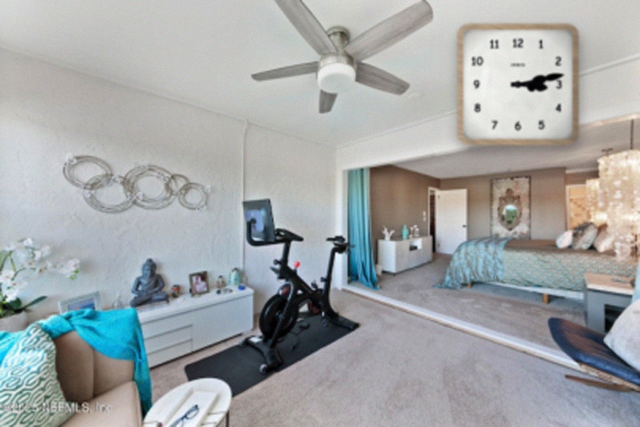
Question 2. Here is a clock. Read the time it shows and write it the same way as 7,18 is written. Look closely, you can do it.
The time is 3,13
